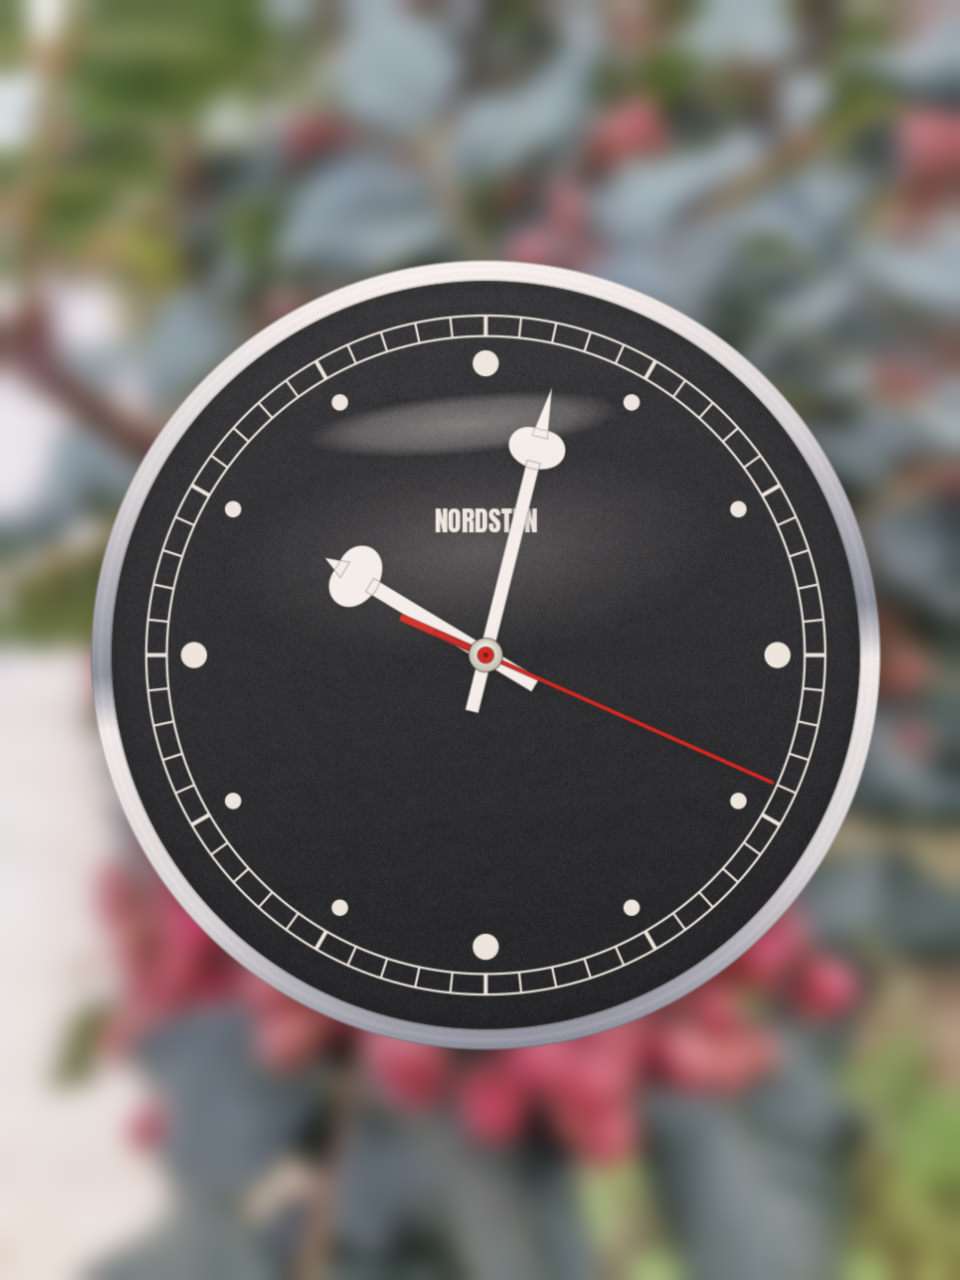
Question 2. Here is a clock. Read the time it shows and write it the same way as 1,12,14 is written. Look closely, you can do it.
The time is 10,02,19
